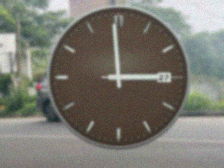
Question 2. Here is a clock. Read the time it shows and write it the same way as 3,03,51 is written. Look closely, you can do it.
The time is 2,59,15
